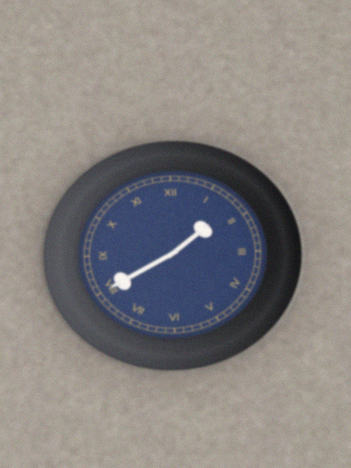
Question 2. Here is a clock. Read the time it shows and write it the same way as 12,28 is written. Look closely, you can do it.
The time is 1,40
